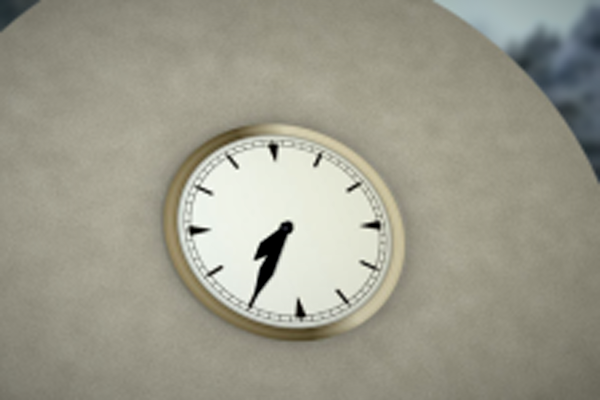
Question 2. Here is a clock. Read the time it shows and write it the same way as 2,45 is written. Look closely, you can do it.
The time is 7,35
